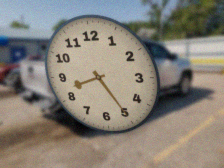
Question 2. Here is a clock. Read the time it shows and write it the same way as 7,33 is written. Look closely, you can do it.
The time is 8,25
